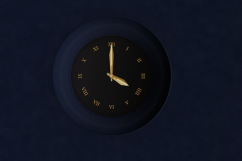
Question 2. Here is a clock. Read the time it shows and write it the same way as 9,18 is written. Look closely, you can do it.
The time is 4,00
